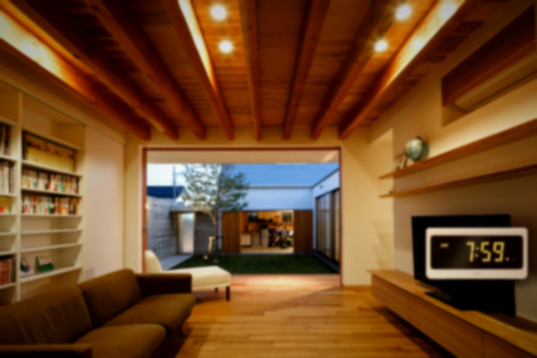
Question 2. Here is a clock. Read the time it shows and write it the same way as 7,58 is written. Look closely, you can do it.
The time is 7,59
